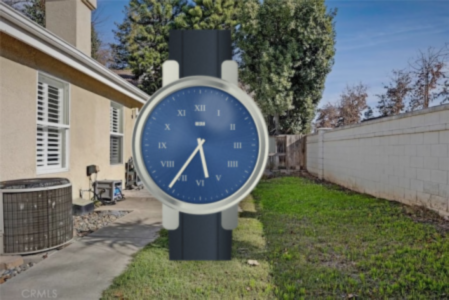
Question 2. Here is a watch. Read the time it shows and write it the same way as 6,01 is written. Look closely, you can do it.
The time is 5,36
